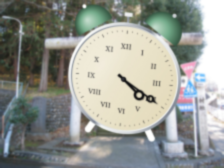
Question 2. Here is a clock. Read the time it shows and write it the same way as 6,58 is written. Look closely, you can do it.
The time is 4,20
